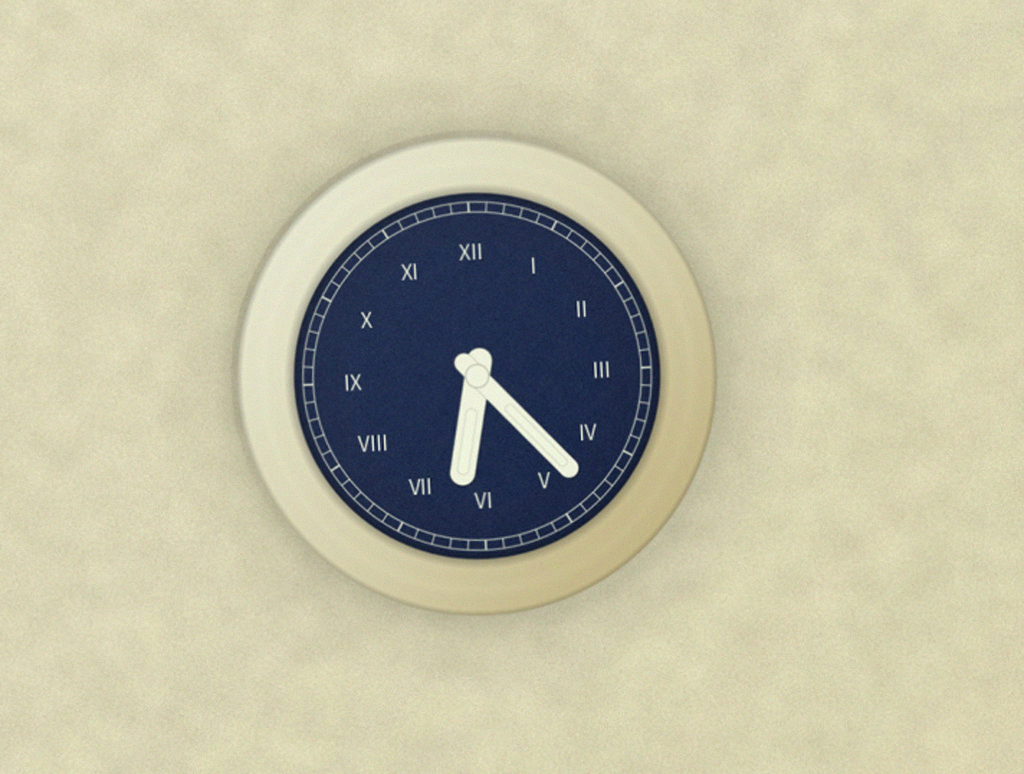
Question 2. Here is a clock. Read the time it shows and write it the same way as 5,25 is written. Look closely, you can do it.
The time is 6,23
